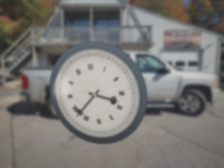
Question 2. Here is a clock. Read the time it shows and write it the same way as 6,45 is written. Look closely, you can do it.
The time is 3,38
